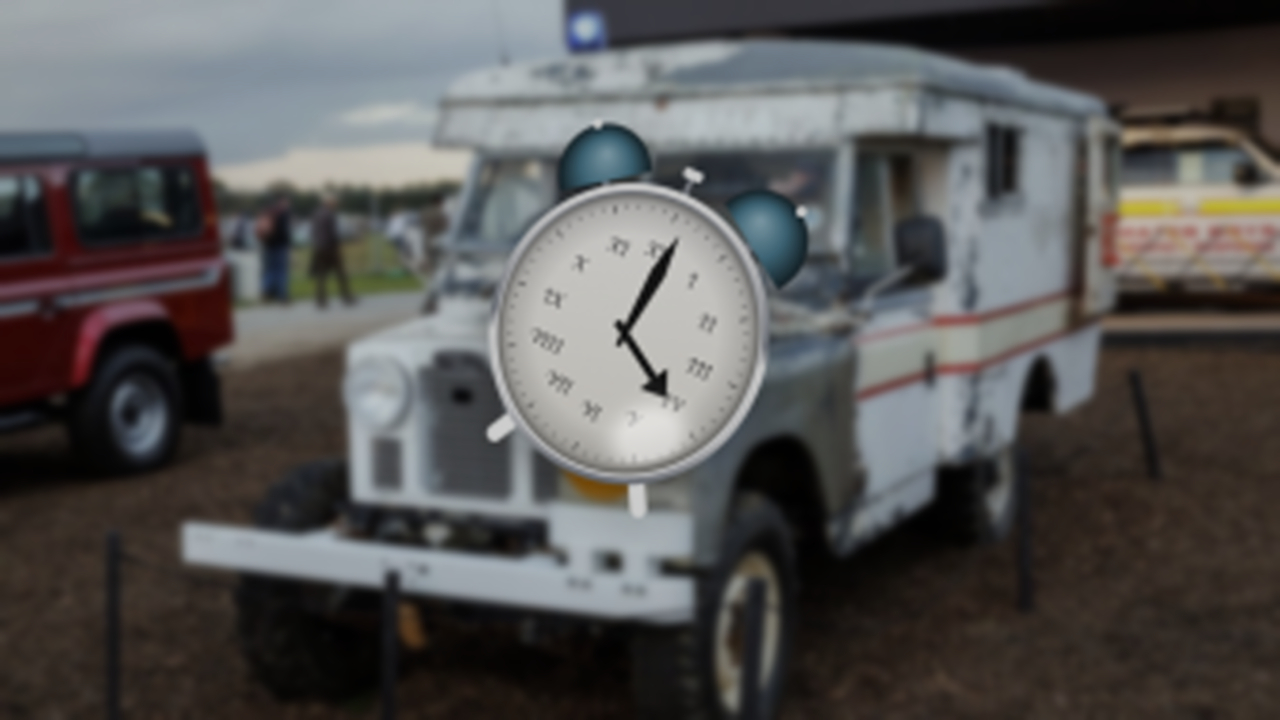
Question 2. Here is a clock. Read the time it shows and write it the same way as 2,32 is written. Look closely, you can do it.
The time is 4,01
